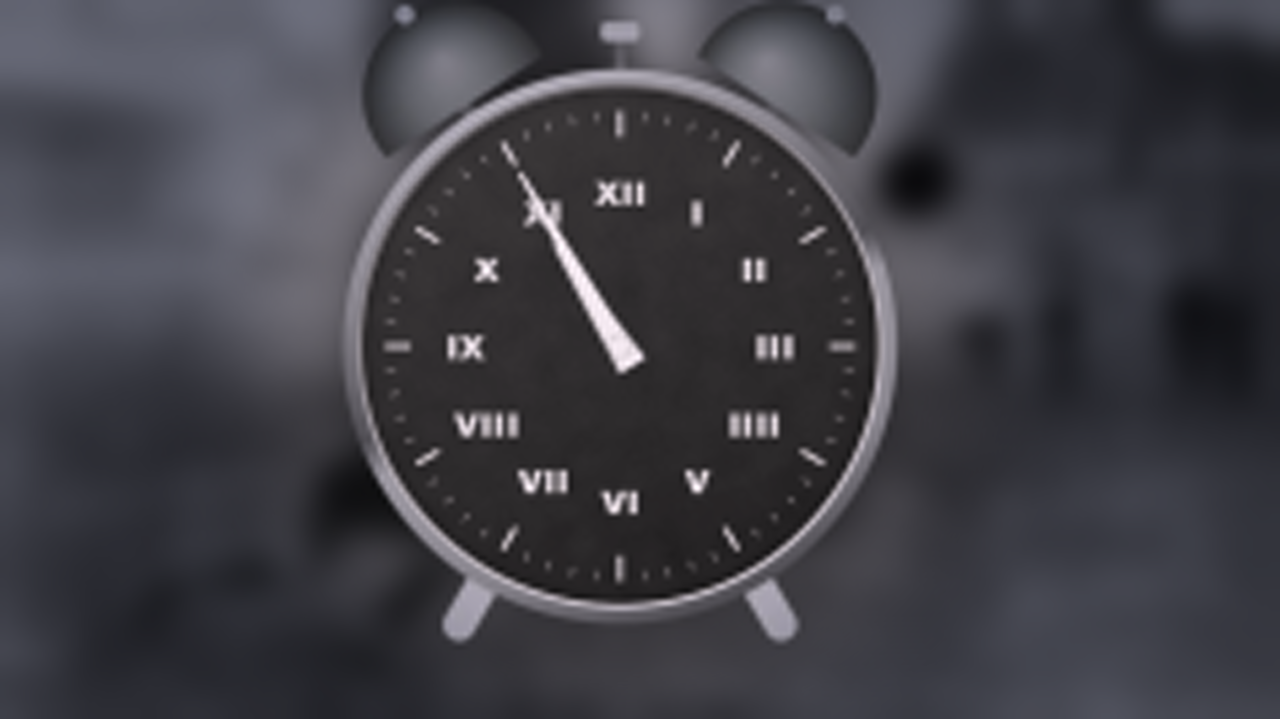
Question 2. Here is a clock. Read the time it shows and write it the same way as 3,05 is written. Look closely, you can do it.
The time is 10,55
